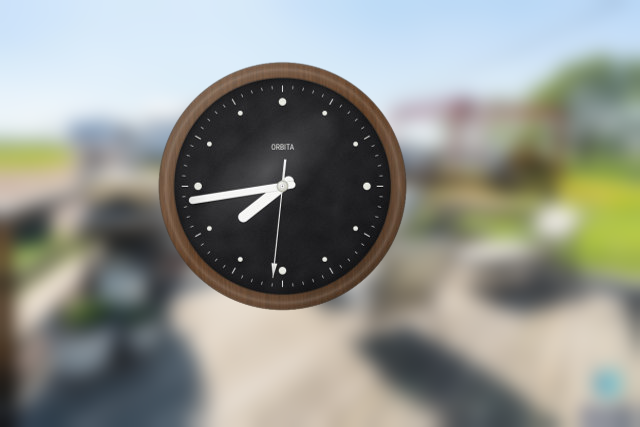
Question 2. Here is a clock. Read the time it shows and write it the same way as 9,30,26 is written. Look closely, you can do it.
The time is 7,43,31
